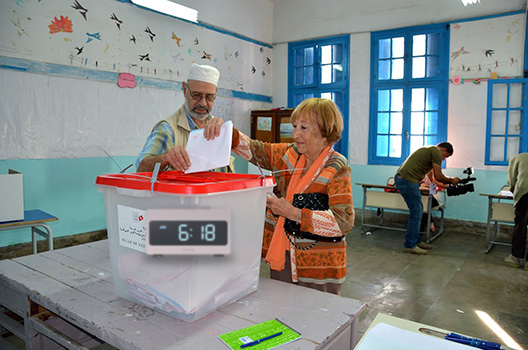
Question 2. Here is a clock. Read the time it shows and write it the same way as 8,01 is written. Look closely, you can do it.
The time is 6,18
